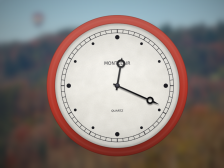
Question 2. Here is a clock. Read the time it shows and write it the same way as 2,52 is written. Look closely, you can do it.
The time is 12,19
